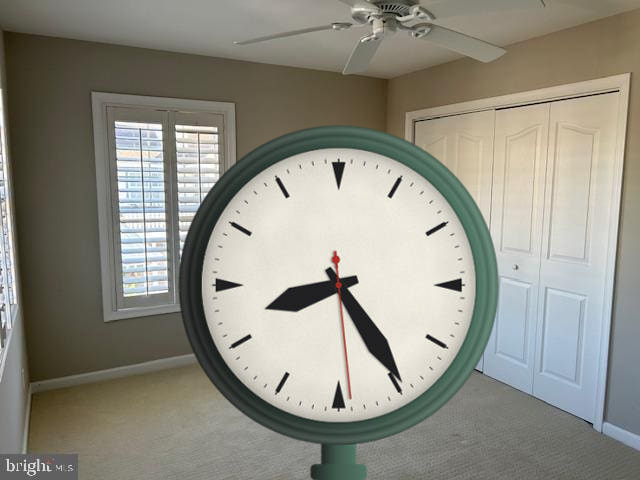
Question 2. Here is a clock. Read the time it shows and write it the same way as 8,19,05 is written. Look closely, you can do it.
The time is 8,24,29
